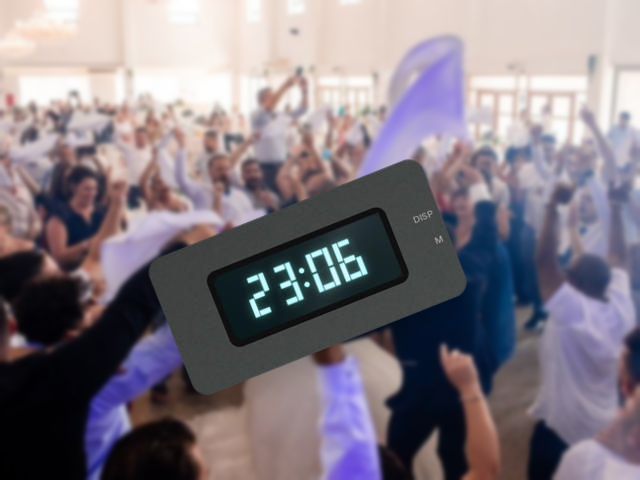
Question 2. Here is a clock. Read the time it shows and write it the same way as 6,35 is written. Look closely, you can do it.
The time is 23,06
